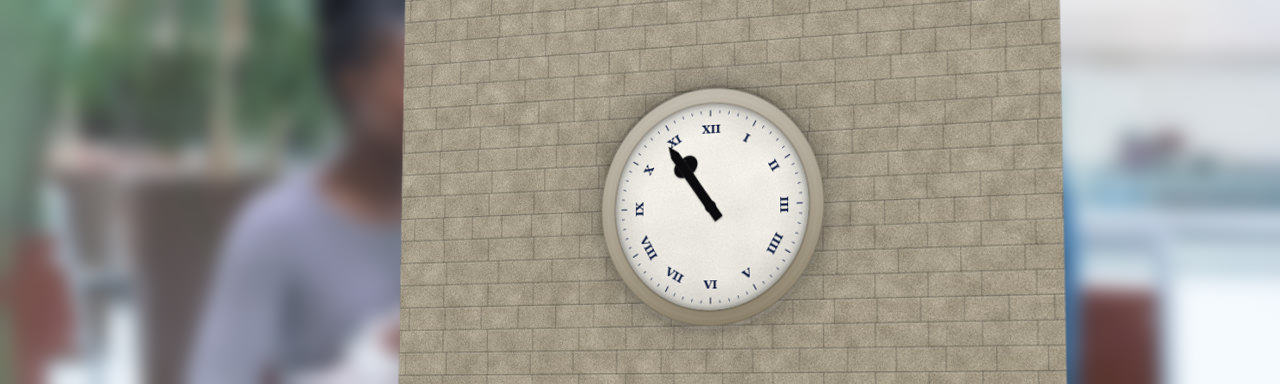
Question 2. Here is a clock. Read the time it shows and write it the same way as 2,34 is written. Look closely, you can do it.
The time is 10,54
